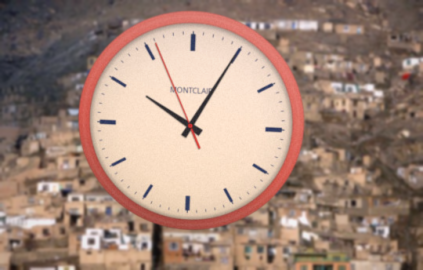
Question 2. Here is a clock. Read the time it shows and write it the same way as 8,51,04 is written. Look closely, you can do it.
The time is 10,04,56
